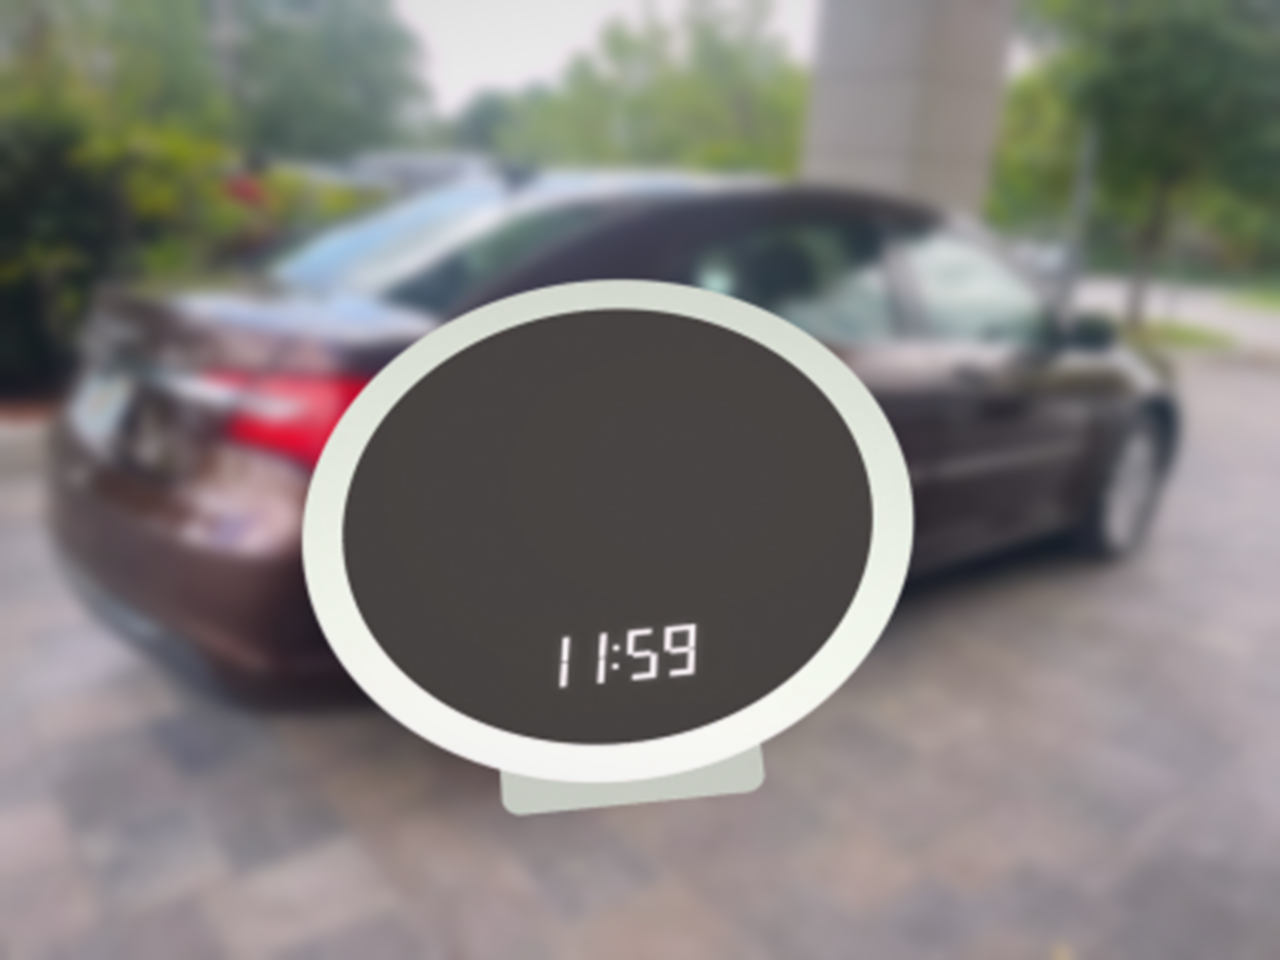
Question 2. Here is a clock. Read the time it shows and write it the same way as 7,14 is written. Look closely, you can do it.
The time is 11,59
